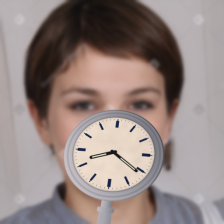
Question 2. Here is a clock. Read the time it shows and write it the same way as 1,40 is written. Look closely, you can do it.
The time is 8,21
